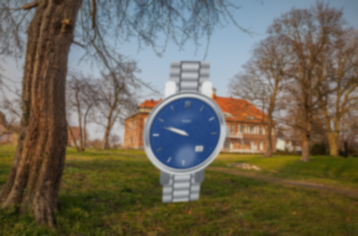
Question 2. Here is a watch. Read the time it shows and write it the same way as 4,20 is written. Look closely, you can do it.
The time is 9,48
